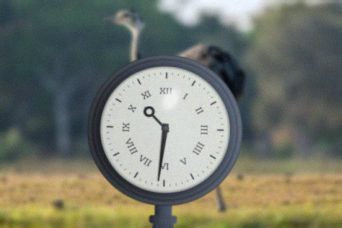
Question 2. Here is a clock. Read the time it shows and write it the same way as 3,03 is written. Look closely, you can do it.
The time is 10,31
